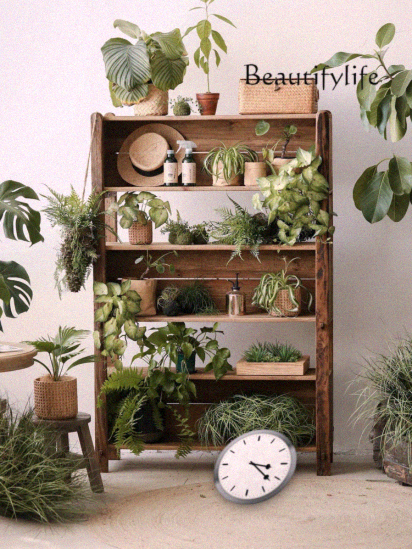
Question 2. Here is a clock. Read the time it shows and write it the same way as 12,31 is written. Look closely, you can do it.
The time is 3,22
